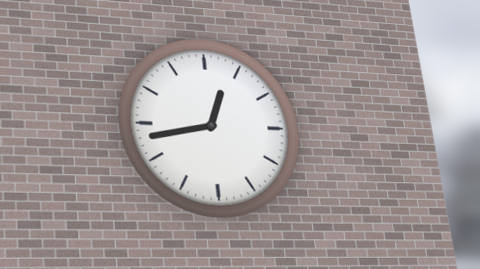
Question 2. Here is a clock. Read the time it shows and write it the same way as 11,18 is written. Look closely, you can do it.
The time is 12,43
